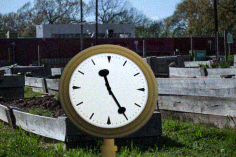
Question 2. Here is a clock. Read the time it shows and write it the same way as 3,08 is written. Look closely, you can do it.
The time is 11,25
